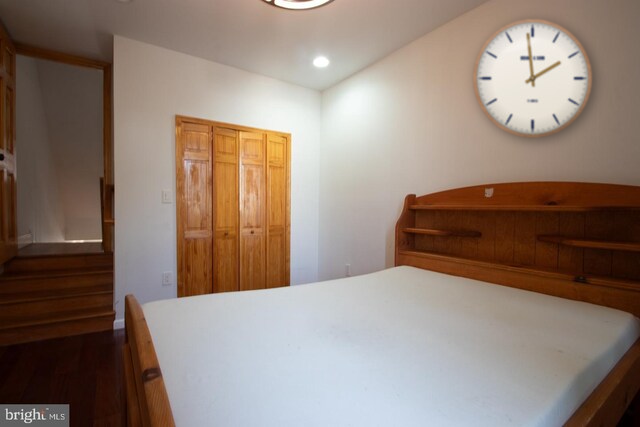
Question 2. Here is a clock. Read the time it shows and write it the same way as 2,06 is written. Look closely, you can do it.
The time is 1,59
